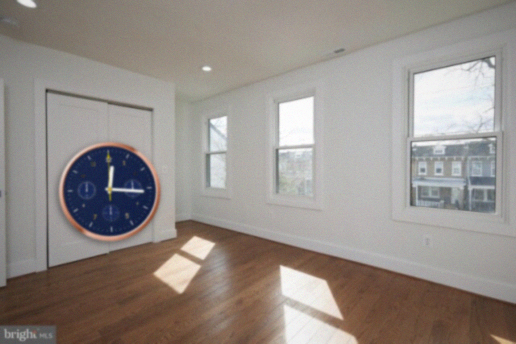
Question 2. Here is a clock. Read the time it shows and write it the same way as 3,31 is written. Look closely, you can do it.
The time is 12,16
